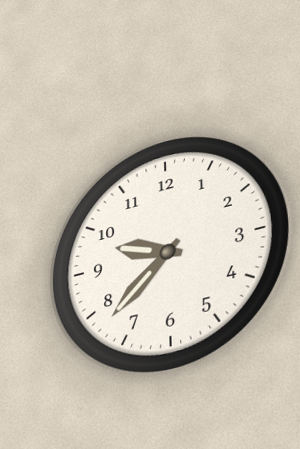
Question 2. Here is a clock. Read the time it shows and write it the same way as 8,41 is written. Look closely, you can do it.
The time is 9,38
